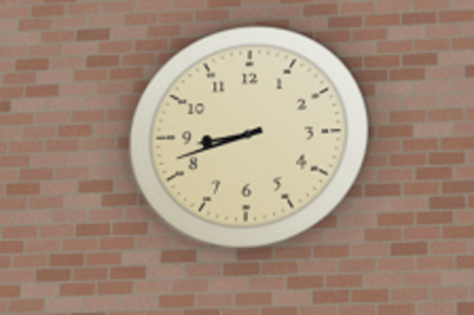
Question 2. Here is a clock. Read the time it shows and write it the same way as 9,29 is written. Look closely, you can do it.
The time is 8,42
